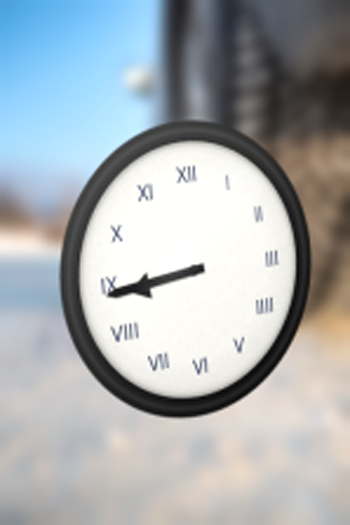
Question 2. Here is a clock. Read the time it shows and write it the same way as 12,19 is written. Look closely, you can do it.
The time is 8,44
